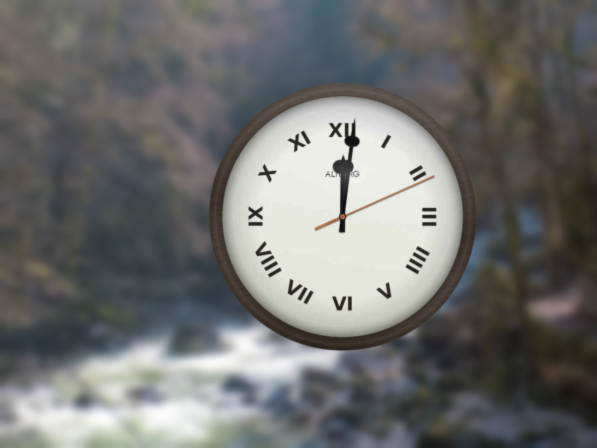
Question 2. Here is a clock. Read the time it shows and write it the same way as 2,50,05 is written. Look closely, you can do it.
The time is 12,01,11
